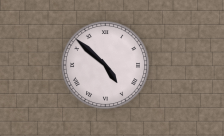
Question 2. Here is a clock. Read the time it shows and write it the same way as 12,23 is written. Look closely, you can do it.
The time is 4,52
